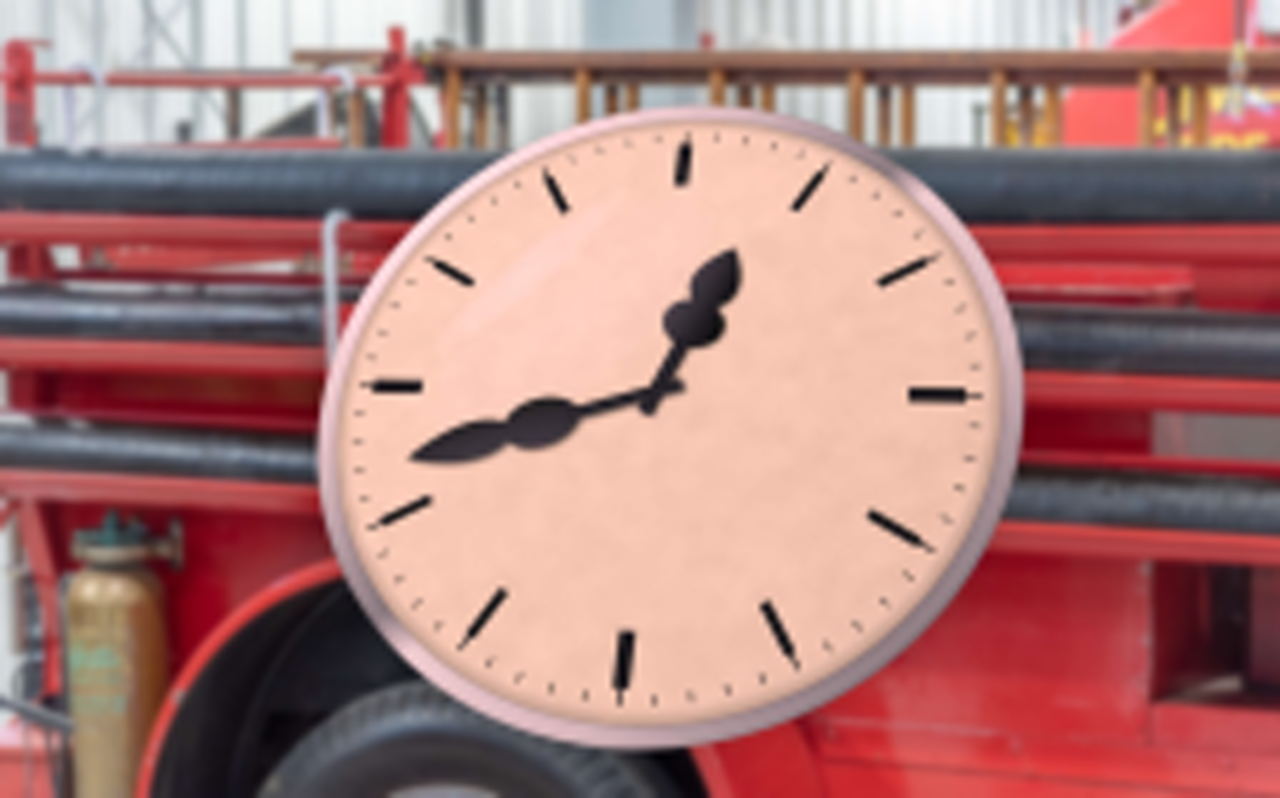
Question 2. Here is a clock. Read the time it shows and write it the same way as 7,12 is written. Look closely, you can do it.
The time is 12,42
